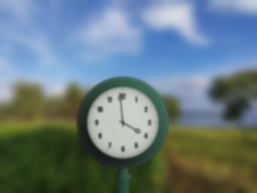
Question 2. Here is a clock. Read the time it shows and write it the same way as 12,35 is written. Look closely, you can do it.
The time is 3,59
